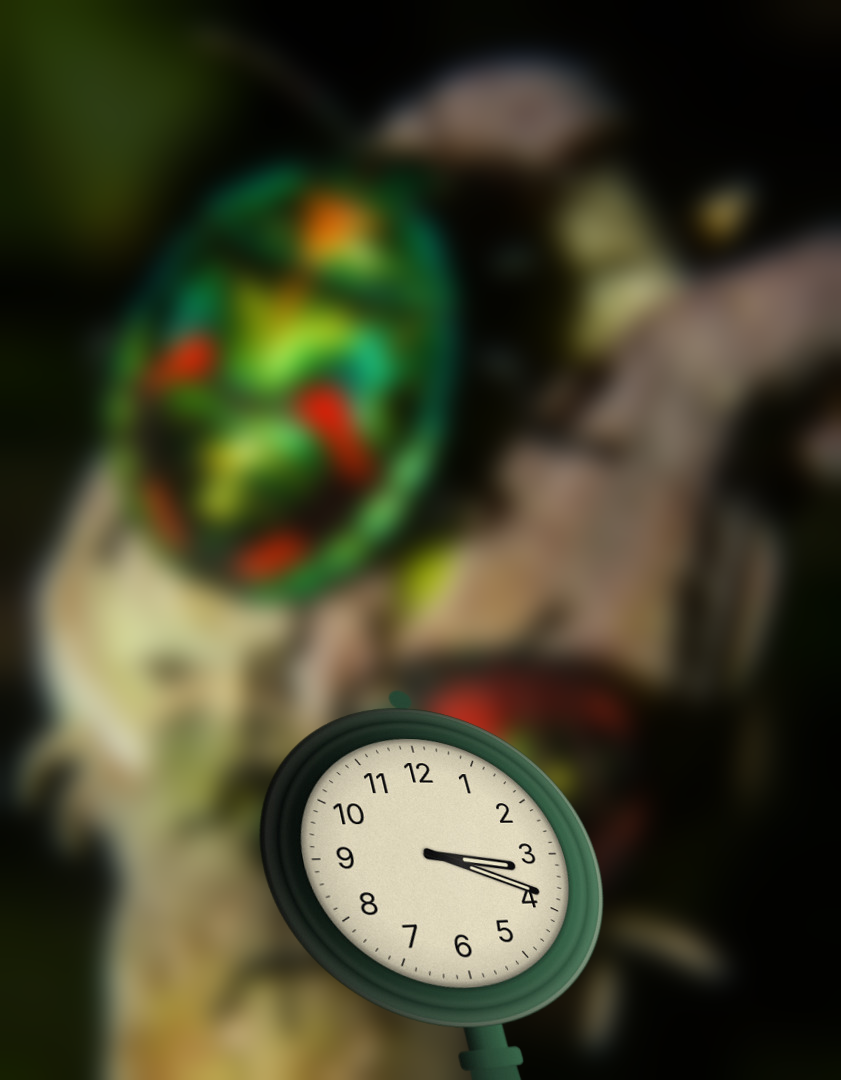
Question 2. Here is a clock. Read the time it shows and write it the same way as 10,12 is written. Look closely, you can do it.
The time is 3,19
